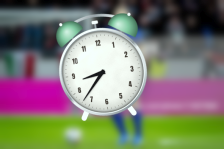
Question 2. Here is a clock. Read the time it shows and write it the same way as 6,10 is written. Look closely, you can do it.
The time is 8,37
